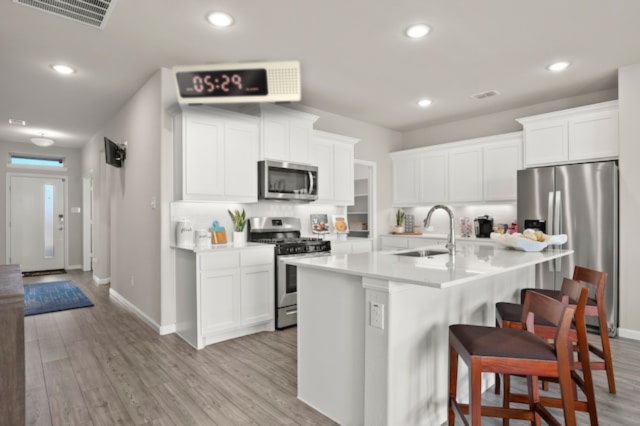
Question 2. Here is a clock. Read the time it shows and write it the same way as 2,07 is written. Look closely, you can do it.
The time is 5,29
